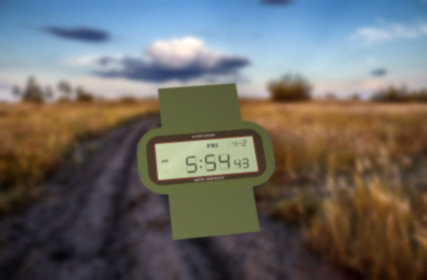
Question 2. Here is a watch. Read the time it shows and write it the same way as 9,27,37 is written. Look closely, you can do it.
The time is 5,54,43
